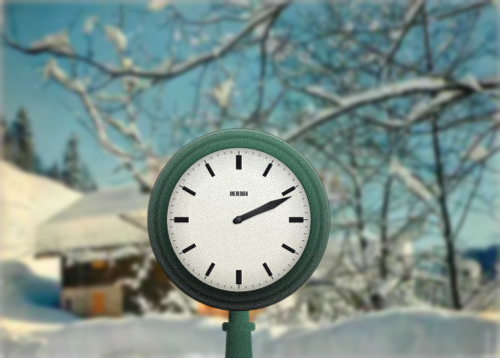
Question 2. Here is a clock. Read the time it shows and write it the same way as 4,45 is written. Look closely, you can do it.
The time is 2,11
